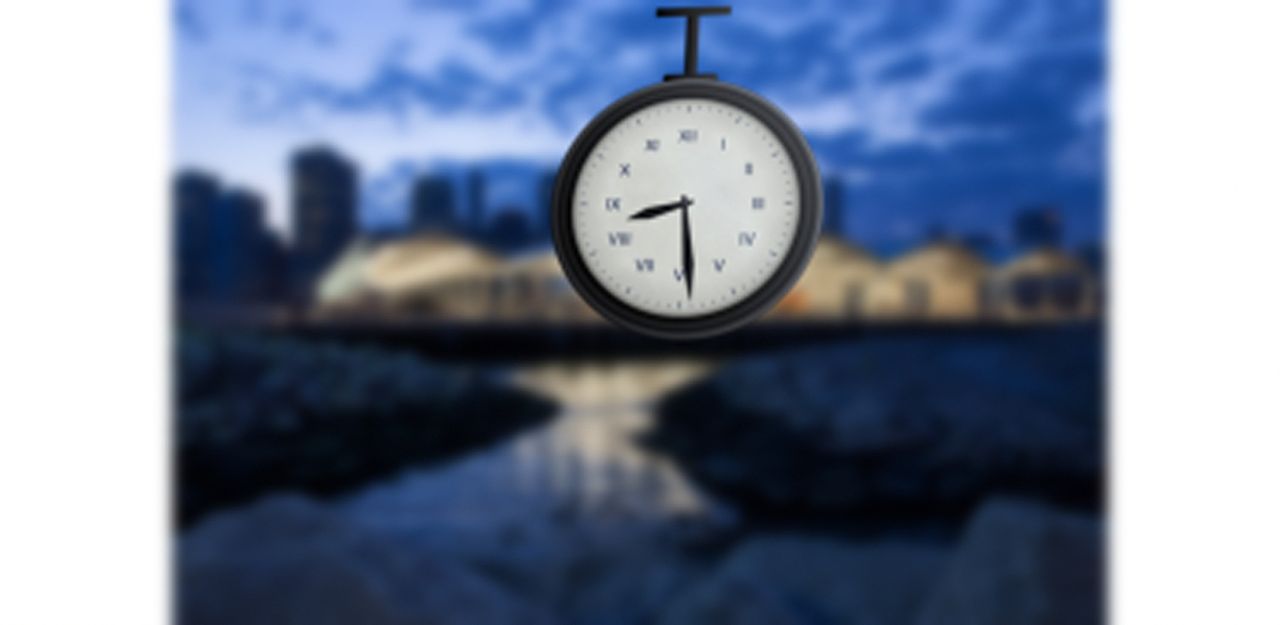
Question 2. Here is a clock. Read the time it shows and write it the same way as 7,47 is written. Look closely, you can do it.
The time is 8,29
